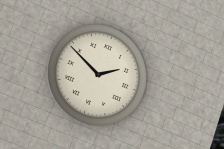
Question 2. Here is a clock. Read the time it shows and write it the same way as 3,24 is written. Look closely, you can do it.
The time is 1,49
